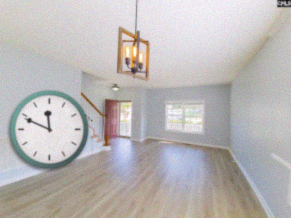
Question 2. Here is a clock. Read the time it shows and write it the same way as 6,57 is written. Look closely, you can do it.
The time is 11,49
